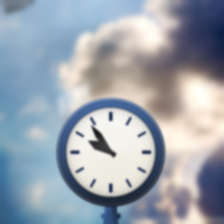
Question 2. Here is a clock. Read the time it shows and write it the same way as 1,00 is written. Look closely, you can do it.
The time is 9,54
